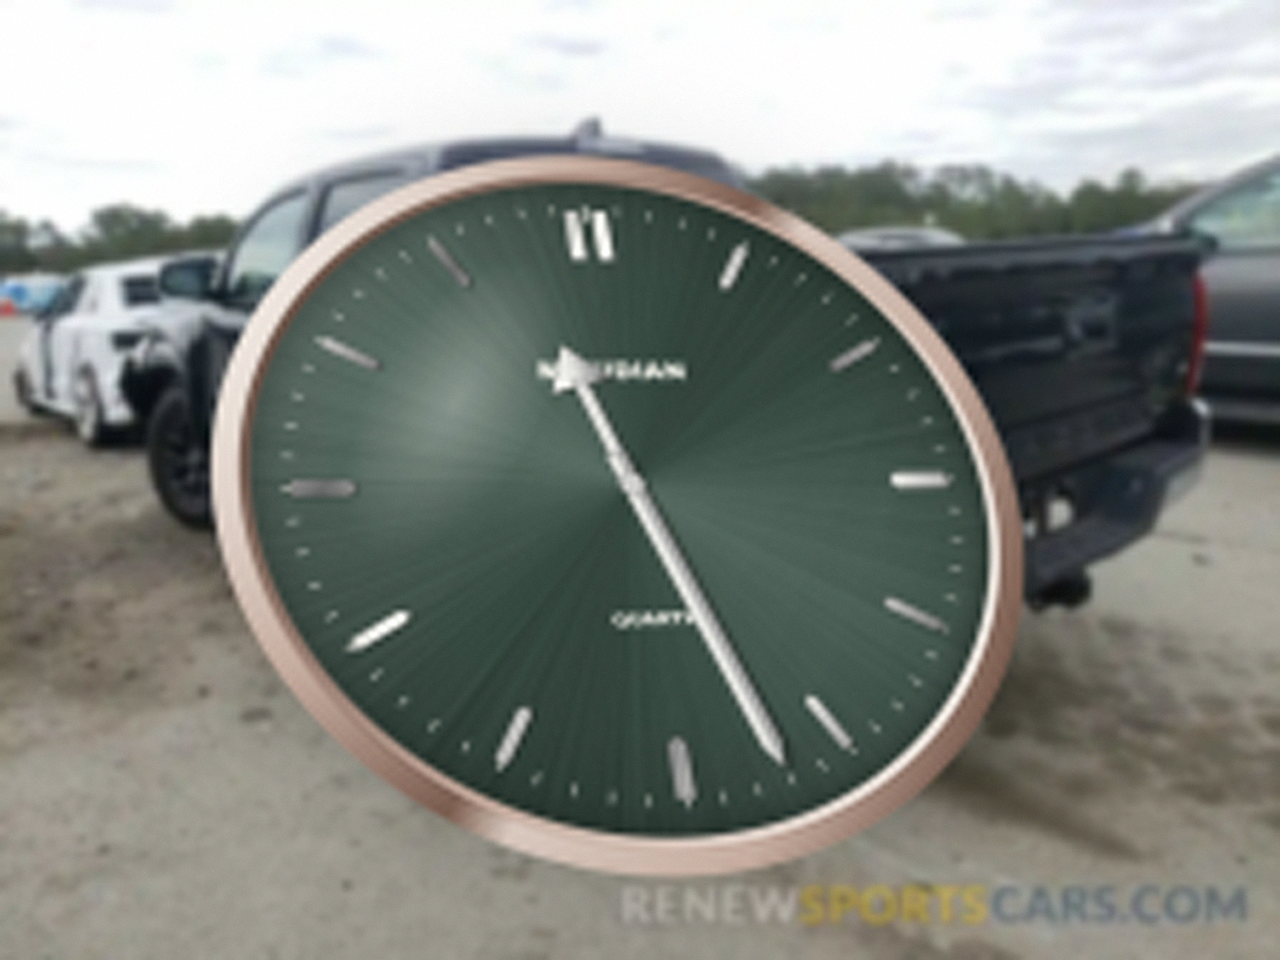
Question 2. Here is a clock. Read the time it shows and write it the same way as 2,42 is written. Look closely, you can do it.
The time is 11,27
